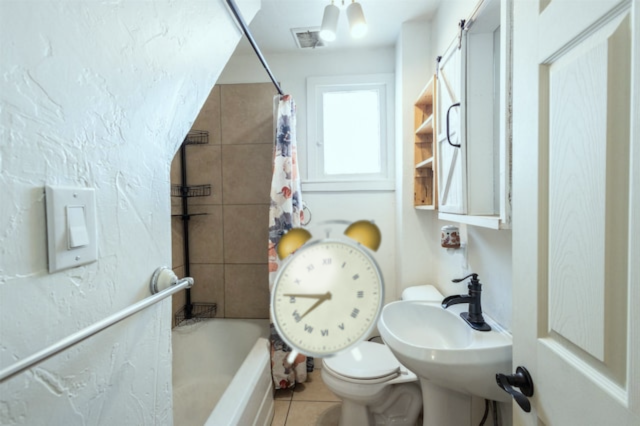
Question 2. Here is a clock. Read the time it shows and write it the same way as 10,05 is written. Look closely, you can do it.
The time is 7,46
